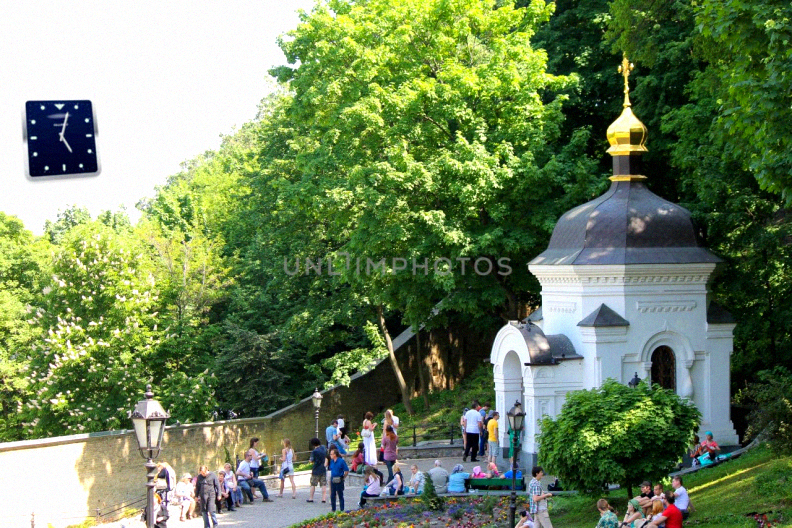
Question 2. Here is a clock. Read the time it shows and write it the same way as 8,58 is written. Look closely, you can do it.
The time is 5,03
